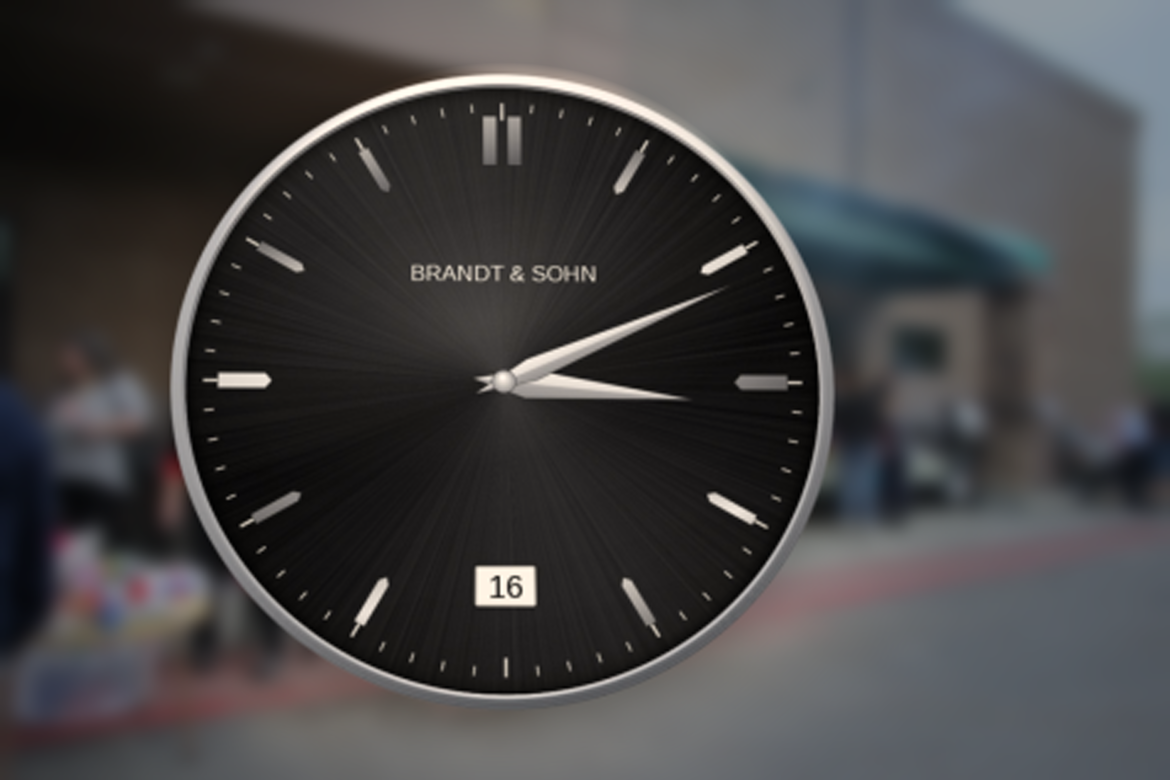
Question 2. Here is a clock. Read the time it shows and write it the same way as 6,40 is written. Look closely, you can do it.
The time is 3,11
